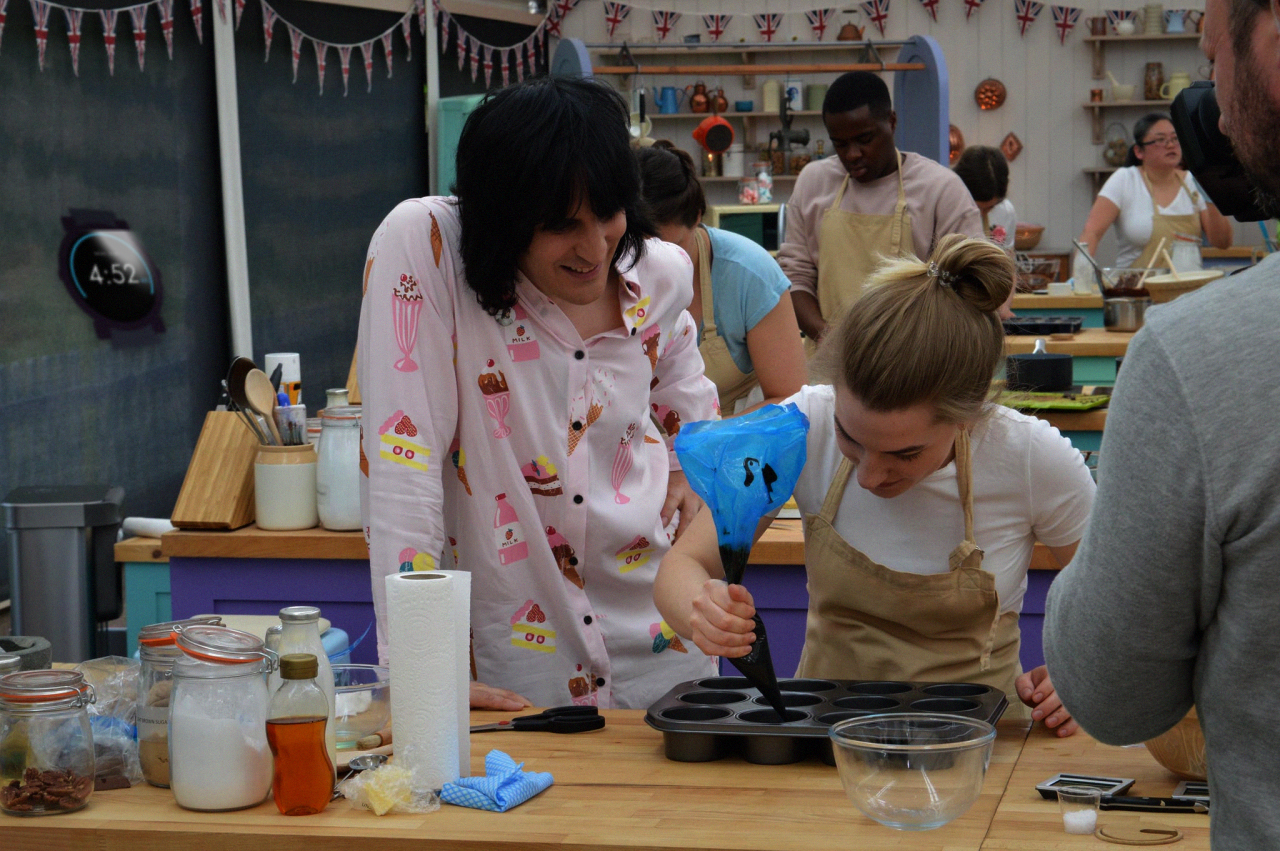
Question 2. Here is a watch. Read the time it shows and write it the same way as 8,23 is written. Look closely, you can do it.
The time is 4,52
